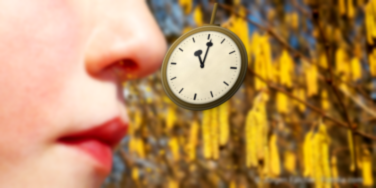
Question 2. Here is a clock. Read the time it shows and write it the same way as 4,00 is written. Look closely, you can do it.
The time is 11,01
